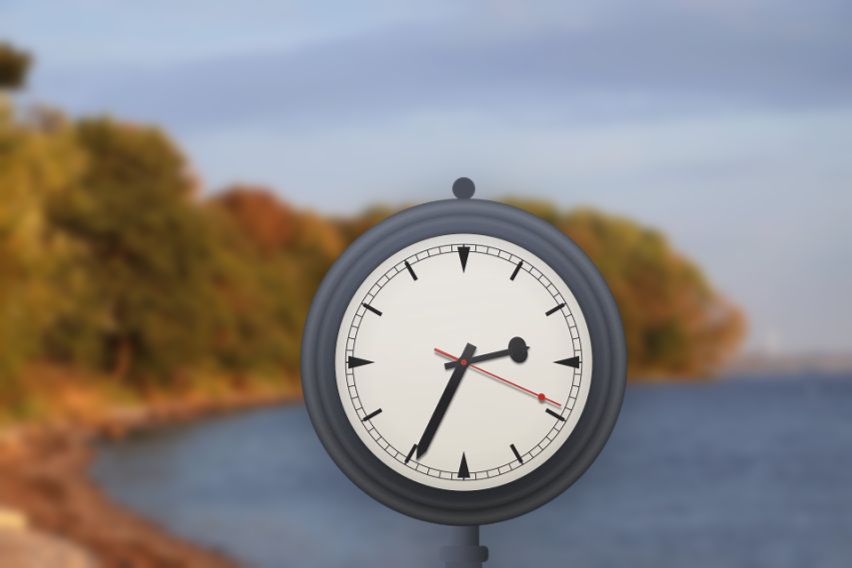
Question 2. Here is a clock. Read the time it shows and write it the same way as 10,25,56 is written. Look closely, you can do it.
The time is 2,34,19
